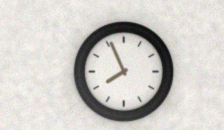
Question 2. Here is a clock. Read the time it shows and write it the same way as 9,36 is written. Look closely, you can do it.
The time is 7,56
